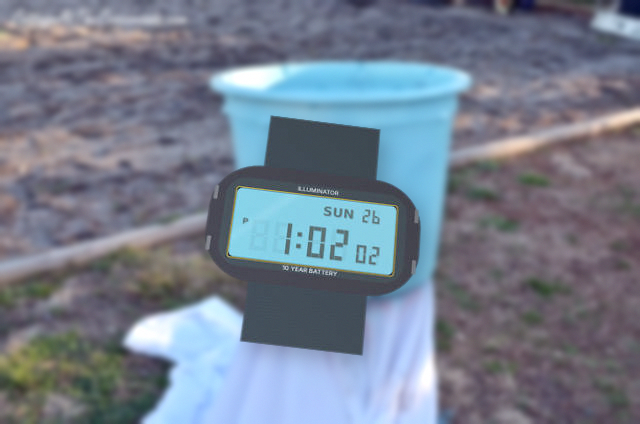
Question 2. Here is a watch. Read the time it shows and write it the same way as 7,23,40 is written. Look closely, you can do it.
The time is 1,02,02
